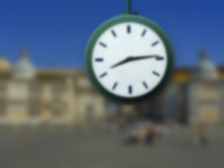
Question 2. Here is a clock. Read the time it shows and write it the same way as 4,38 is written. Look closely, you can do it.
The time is 8,14
